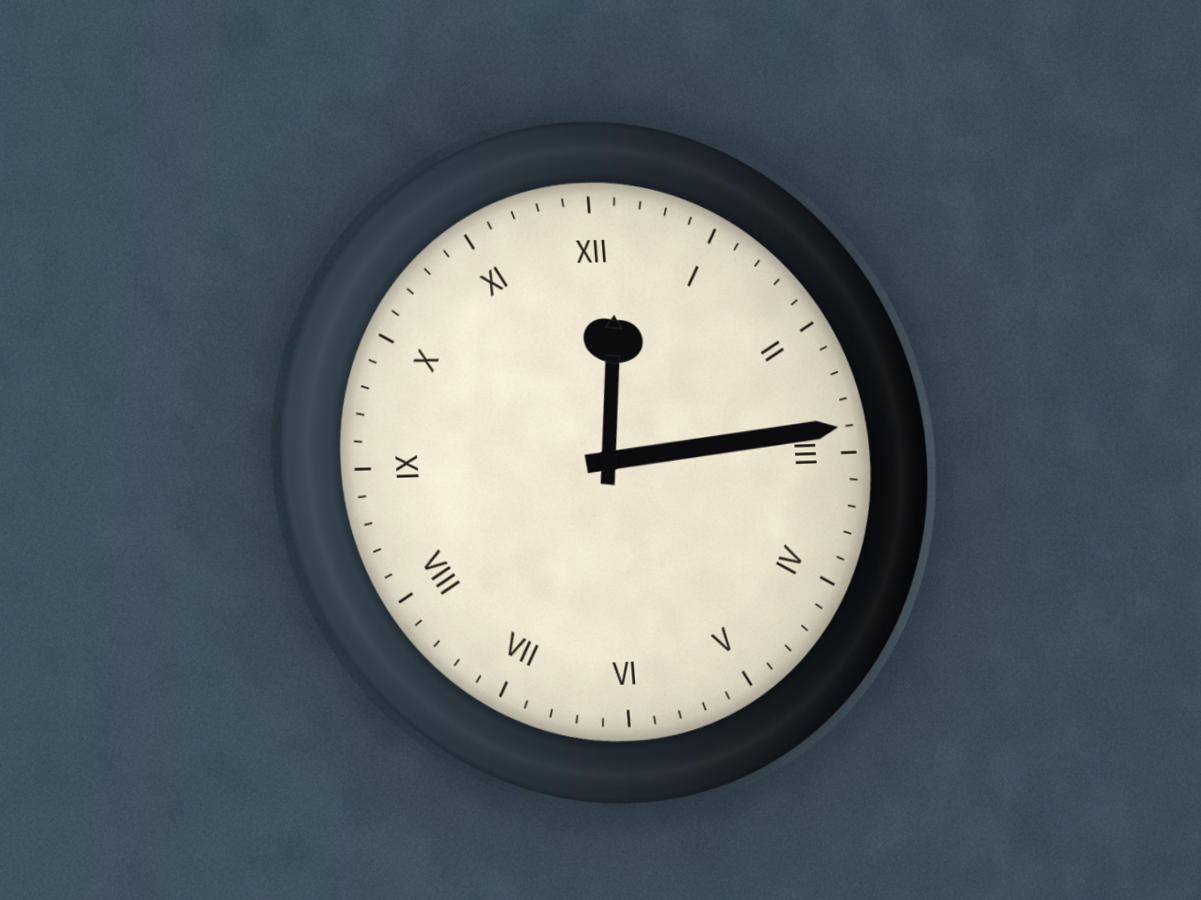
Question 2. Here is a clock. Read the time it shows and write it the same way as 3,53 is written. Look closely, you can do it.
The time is 12,14
